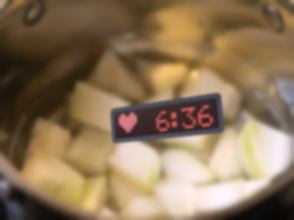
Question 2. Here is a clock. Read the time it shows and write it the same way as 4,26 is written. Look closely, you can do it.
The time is 6,36
